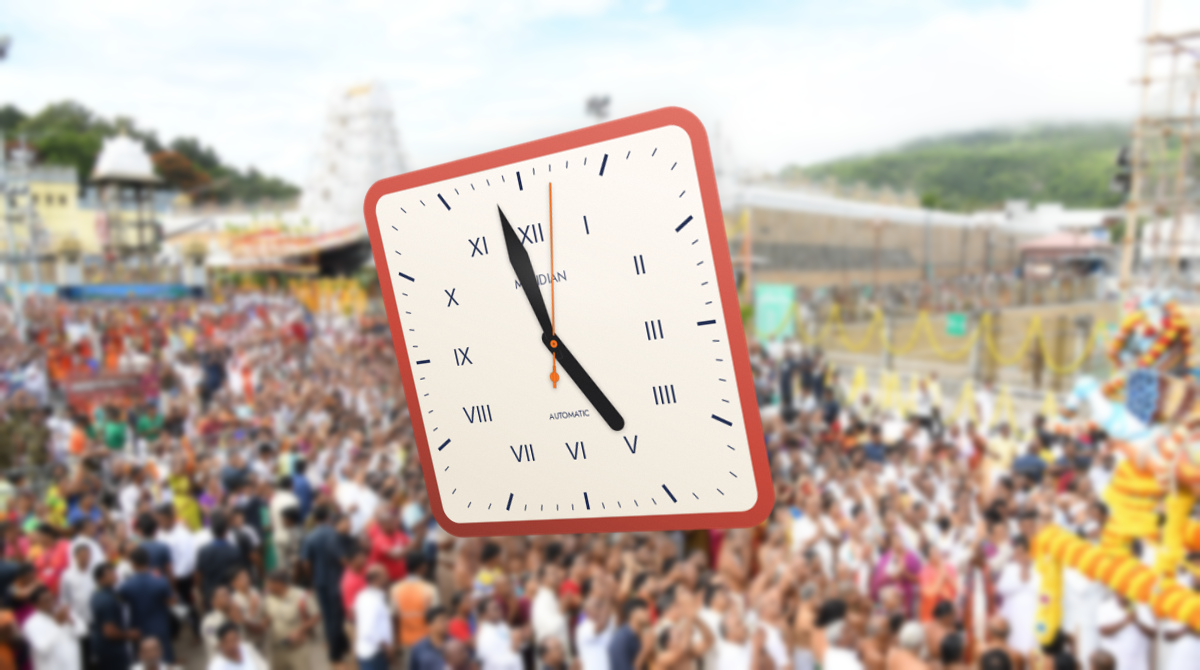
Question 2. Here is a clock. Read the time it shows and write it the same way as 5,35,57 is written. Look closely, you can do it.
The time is 4,58,02
